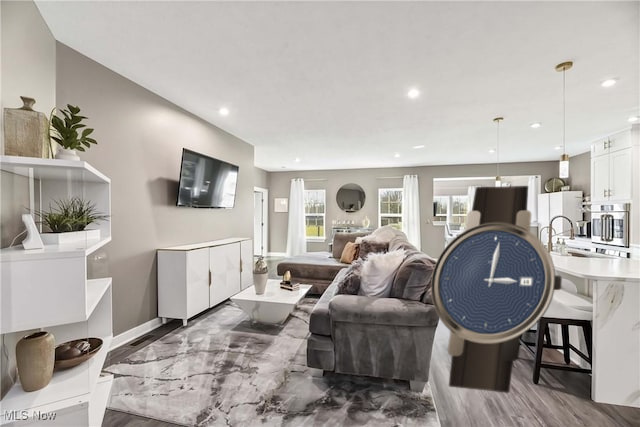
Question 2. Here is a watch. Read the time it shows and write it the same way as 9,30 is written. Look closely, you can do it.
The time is 3,01
